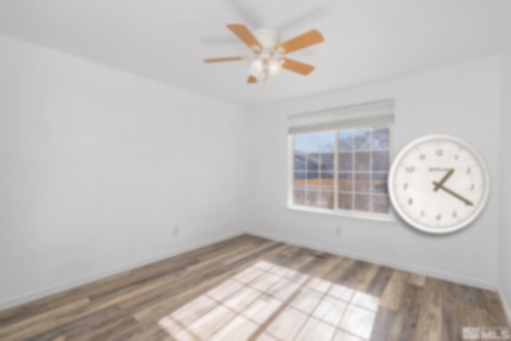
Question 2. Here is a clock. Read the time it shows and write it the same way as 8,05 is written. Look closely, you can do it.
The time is 1,20
